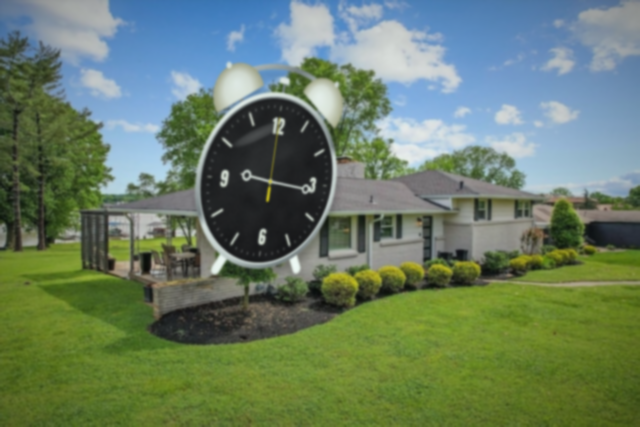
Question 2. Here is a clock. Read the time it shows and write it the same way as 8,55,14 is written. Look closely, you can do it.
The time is 9,16,00
